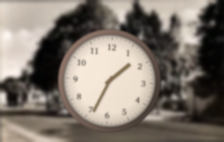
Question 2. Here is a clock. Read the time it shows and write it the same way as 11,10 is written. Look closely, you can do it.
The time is 1,34
